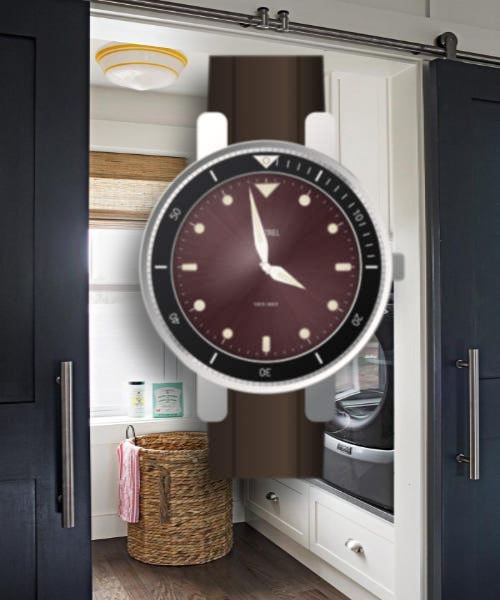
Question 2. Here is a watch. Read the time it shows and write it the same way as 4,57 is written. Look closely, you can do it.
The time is 3,58
